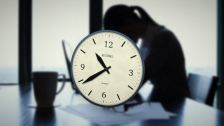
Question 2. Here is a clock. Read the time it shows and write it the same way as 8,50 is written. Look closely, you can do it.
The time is 10,39
